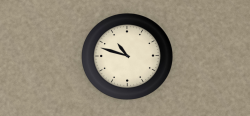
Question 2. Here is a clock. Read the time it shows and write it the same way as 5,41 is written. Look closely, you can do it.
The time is 10,48
